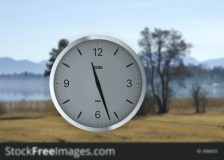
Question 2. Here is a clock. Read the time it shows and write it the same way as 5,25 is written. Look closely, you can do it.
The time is 11,27
